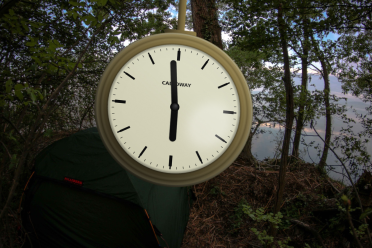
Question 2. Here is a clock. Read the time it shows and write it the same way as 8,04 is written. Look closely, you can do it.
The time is 5,59
